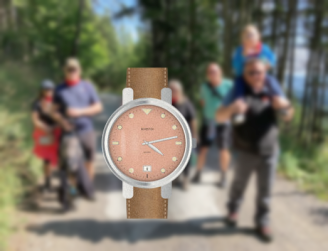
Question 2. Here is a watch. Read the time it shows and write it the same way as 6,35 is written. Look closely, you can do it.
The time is 4,13
